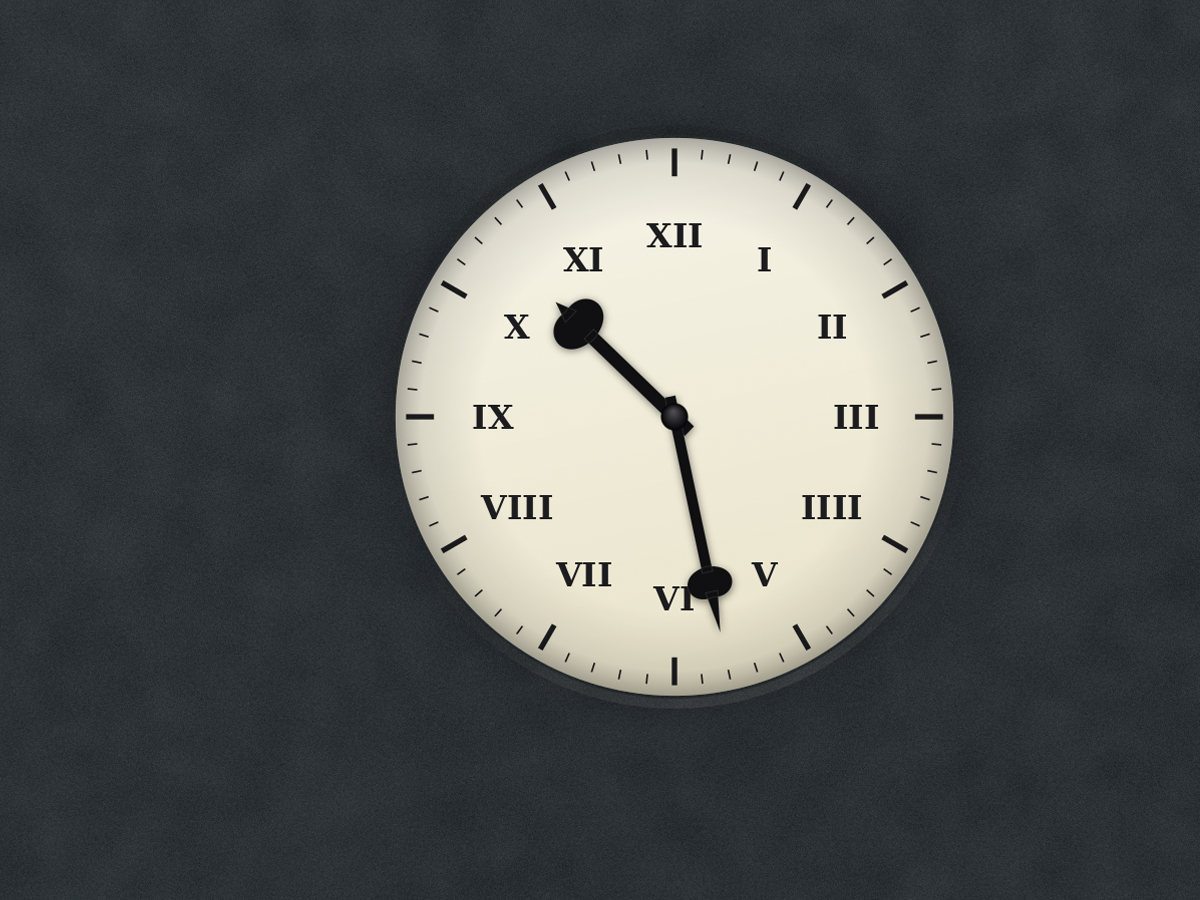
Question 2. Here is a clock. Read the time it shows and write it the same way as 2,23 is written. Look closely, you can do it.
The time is 10,28
